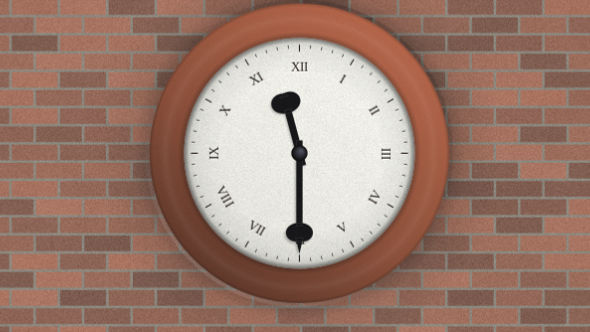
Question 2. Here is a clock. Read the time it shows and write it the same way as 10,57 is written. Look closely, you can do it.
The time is 11,30
